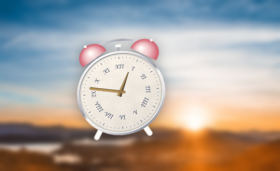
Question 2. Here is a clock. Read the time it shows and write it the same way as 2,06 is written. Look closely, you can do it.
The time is 12,47
